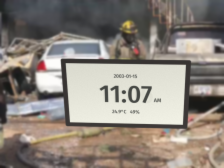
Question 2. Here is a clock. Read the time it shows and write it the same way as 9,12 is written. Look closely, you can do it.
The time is 11,07
